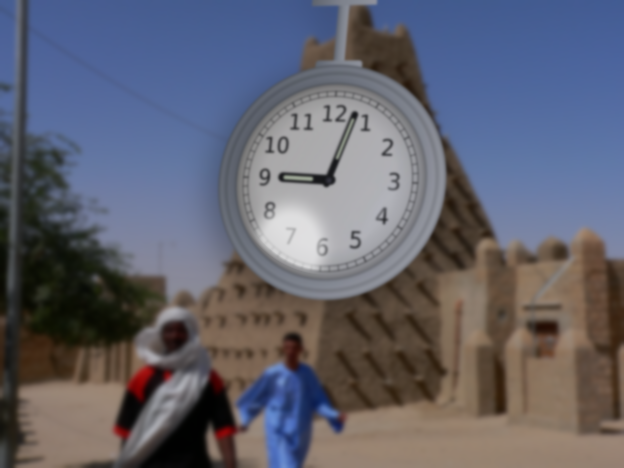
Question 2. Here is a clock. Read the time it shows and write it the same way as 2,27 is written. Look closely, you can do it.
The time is 9,03
